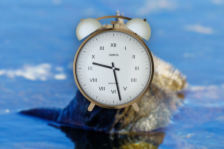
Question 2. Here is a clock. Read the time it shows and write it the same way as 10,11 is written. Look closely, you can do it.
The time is 9,28
